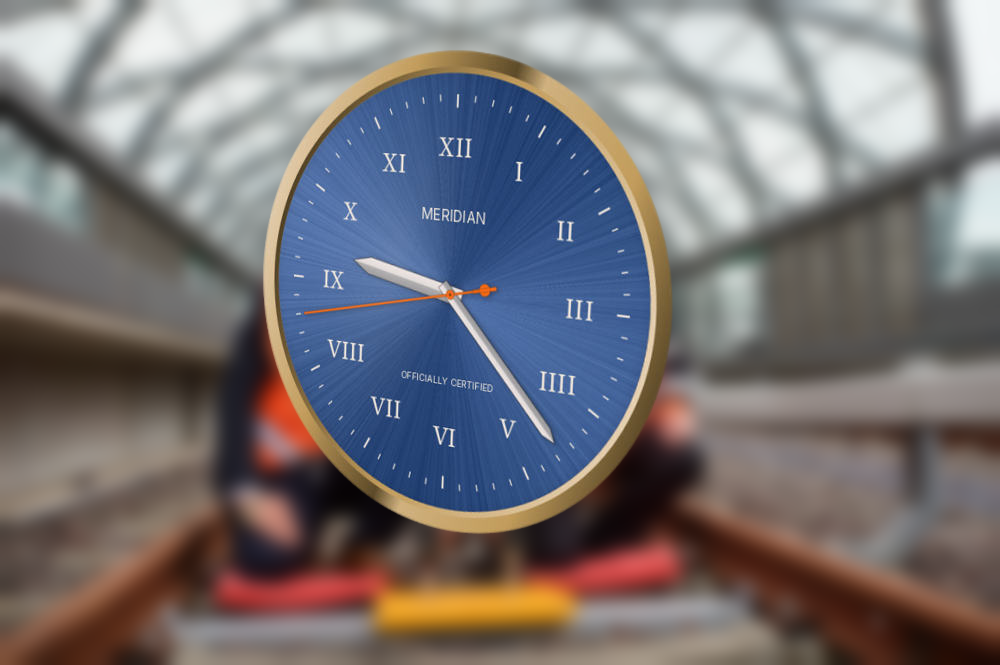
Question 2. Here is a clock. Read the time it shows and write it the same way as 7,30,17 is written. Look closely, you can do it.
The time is 9,22,43
